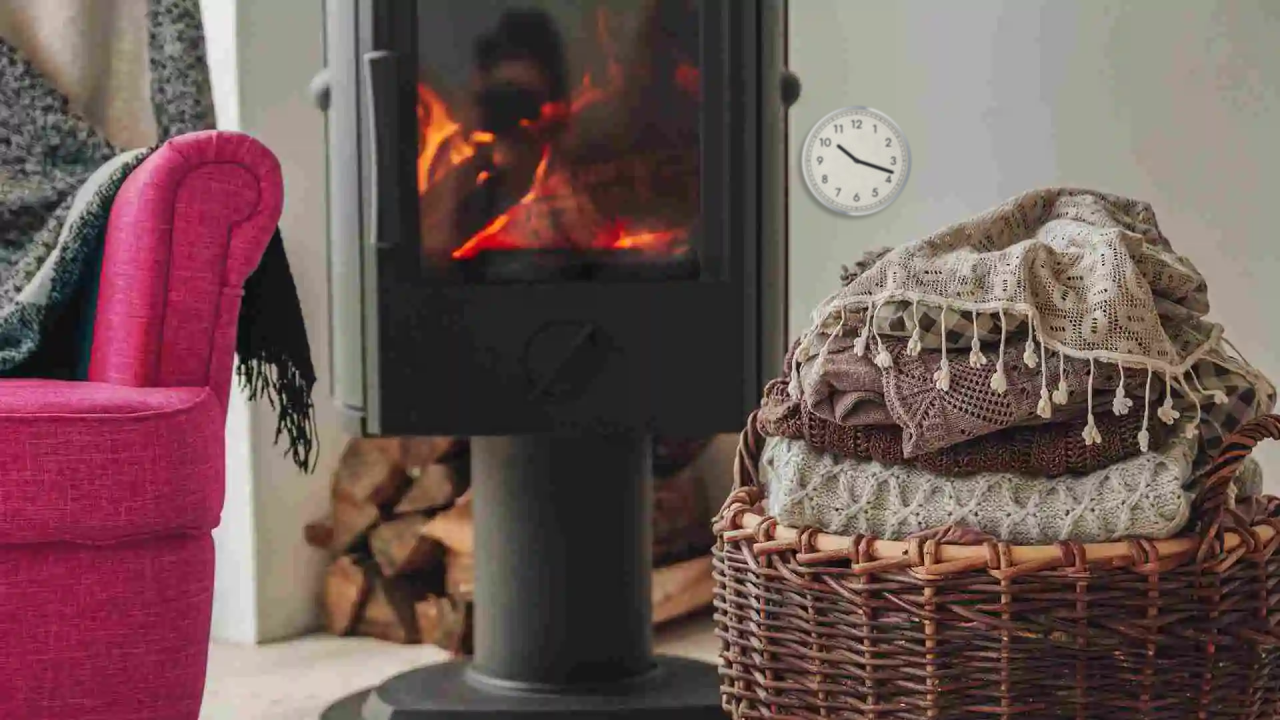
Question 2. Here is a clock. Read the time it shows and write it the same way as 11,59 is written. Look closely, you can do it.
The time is 10,18
